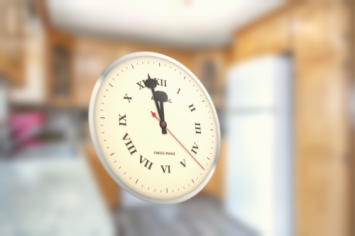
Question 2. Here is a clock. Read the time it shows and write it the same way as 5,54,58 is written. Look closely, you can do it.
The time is 11,57,22
